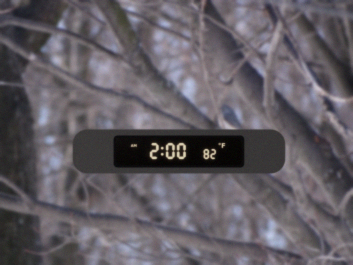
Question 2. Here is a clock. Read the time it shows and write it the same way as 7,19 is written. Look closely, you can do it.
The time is 2,00
